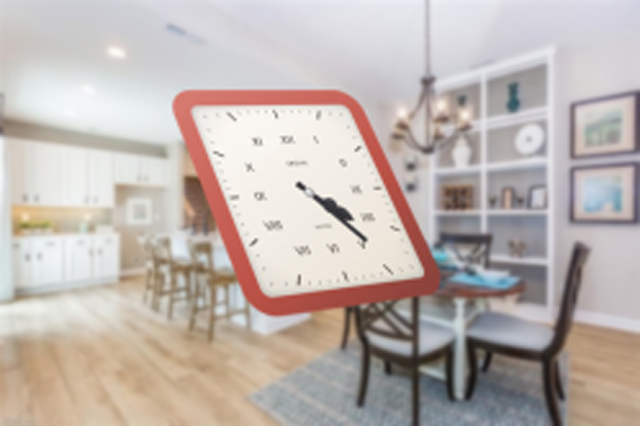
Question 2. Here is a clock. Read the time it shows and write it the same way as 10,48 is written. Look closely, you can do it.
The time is 4,24
